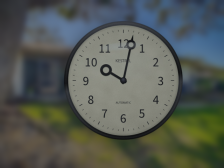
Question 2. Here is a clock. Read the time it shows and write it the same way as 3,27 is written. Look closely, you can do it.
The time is 10,02
